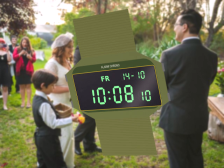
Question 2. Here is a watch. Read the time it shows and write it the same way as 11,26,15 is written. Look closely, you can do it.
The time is 10,08,10
